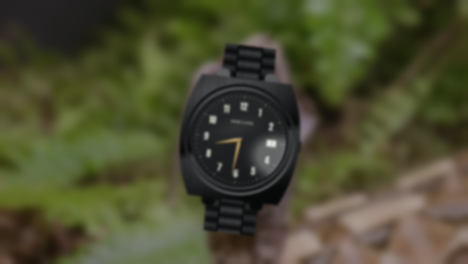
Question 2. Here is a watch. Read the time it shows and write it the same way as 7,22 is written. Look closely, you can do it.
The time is 8,31
